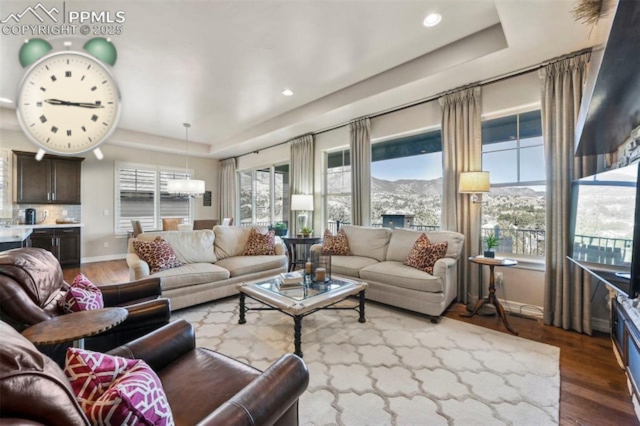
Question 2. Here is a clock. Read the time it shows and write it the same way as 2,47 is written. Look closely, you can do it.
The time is 9,16
